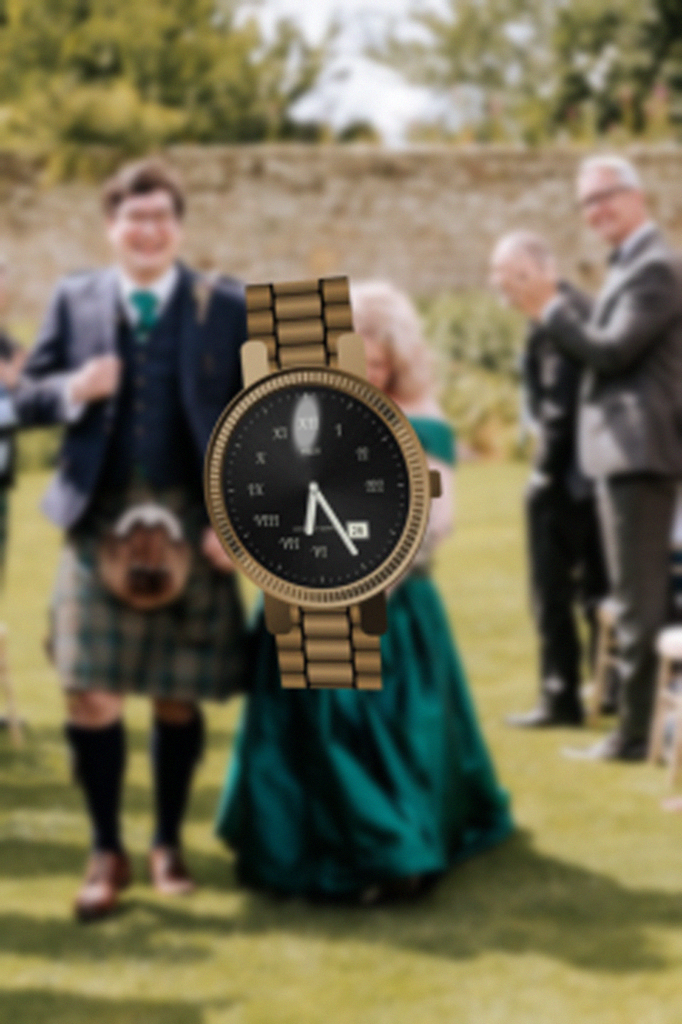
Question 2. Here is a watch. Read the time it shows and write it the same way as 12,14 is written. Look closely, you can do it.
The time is 6,25
